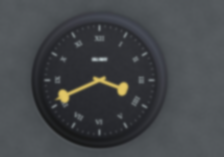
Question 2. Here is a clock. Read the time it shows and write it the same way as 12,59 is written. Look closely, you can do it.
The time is 3,41
